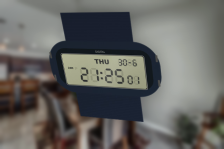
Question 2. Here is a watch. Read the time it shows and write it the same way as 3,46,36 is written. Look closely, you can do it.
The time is 21,25,01
